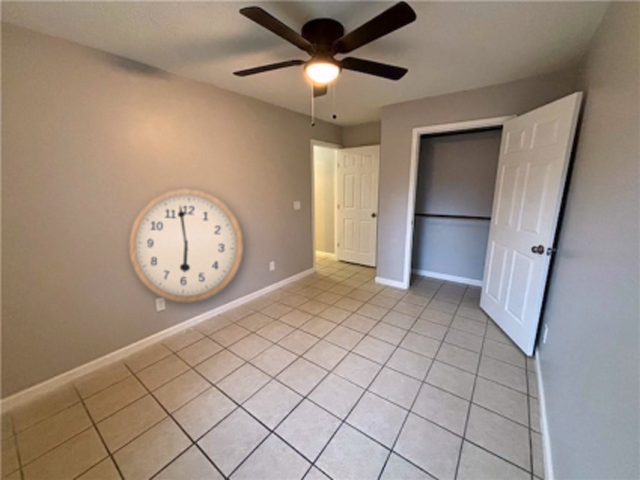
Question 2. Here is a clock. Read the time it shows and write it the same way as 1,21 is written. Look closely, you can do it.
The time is 5,58
